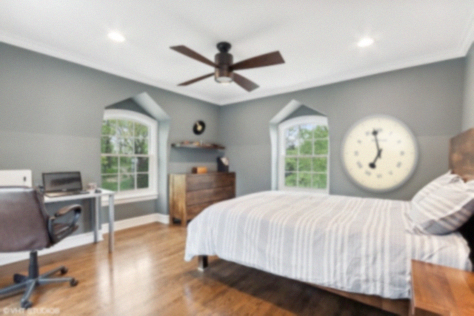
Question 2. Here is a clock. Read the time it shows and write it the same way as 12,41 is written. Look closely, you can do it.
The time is 6,58
